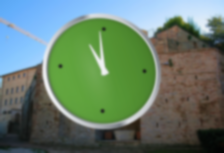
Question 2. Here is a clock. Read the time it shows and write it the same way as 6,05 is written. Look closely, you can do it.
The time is 10,59
